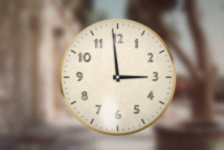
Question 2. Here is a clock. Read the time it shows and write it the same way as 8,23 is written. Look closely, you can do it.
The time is 2,59
